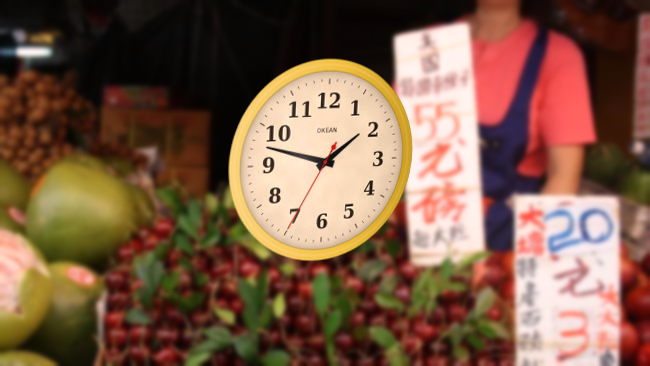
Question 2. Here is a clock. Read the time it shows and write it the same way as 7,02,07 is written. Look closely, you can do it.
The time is 1,47,35
